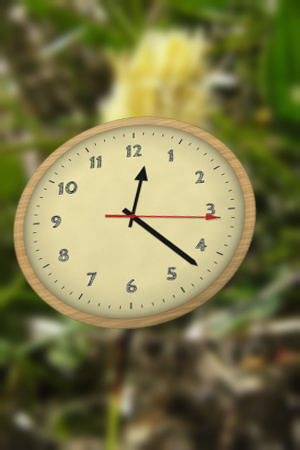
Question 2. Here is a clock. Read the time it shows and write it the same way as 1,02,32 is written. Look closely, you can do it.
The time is 12,22,16
